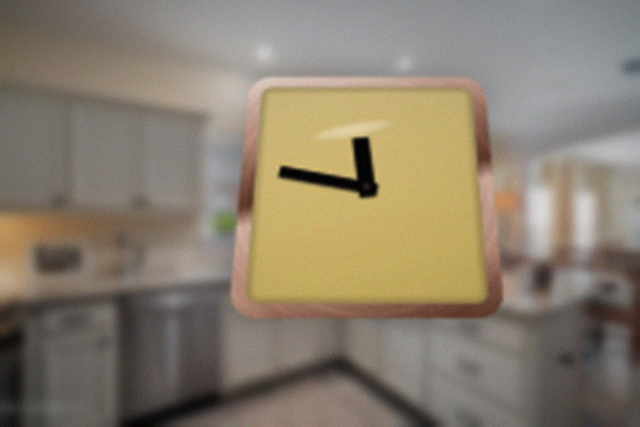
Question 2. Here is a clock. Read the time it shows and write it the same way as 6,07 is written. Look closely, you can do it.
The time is 11,47
